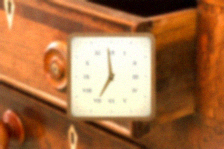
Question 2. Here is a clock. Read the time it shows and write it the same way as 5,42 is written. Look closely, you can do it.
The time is 6,59
